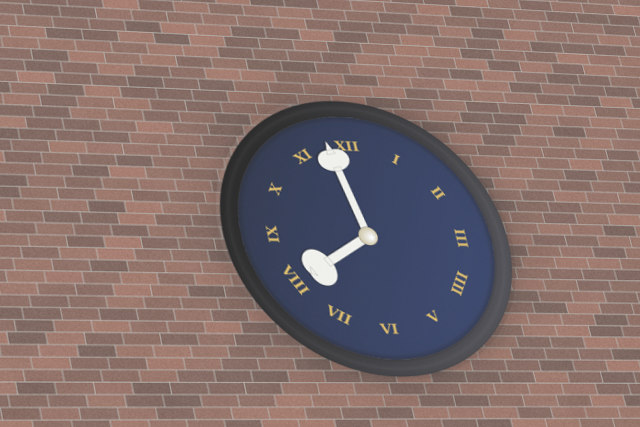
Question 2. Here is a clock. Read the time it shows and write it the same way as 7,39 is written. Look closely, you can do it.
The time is 7,58
